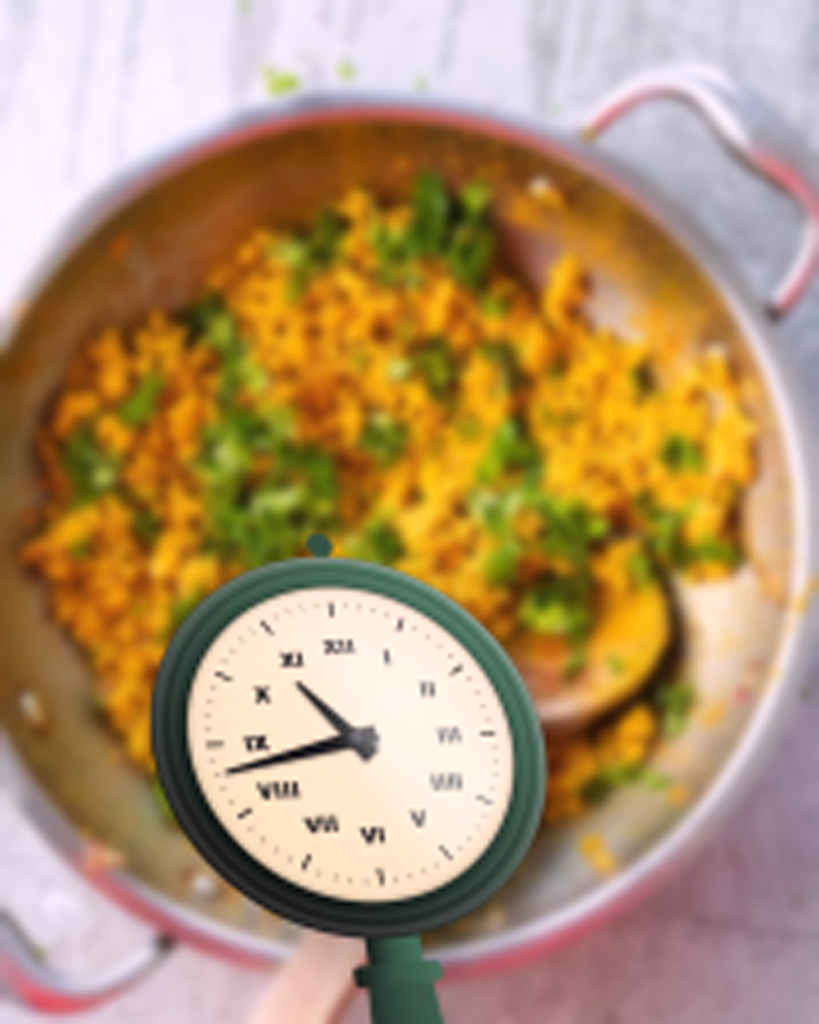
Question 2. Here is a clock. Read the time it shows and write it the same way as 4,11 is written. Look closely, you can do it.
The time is 10,43
